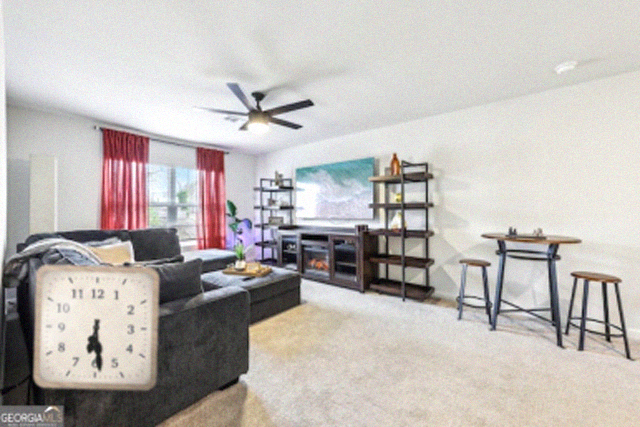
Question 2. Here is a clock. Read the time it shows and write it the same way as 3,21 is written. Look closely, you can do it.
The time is 6,29
